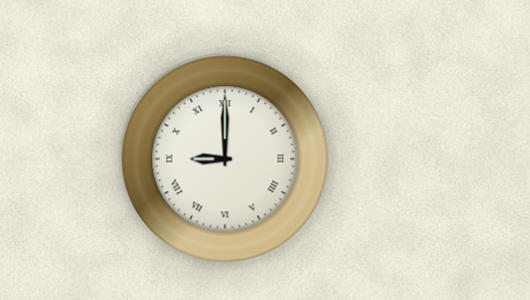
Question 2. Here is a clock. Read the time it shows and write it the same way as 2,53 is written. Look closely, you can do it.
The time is 9,00
